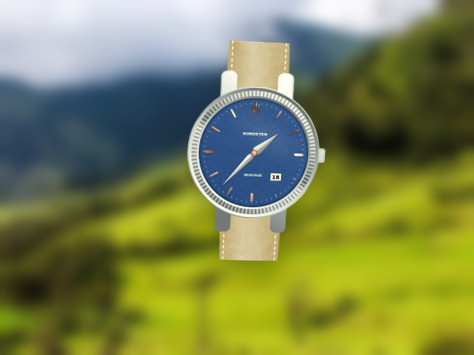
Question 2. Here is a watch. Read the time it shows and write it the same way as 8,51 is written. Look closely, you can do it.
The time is 1,37
